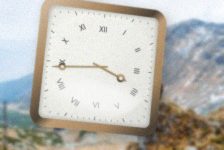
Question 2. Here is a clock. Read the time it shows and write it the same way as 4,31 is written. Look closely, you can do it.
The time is 3,44
